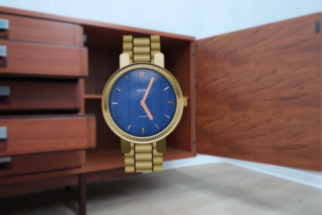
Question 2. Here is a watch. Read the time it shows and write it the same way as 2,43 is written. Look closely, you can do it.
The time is 5,04
